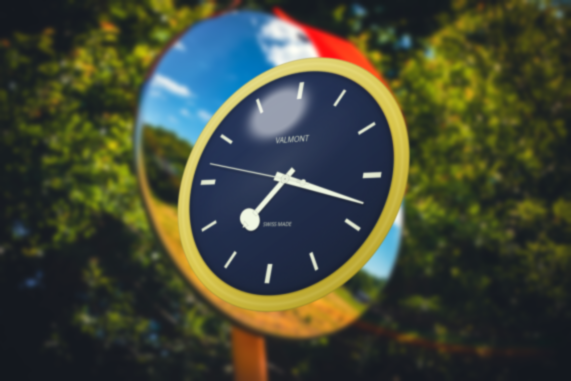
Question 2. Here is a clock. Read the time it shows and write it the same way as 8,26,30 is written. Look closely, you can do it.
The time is 7,17,47
